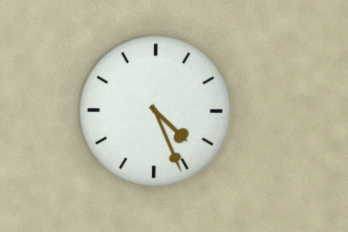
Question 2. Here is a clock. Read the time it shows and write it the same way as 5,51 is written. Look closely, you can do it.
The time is 4,26
